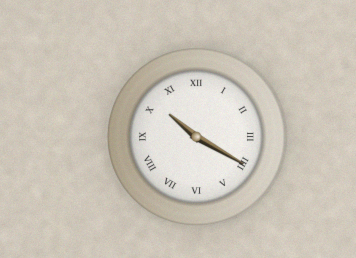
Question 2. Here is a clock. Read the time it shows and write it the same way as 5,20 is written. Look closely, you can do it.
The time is 10,20
